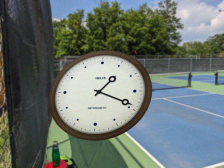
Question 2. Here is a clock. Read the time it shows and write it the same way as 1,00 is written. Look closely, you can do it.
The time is 1,19
